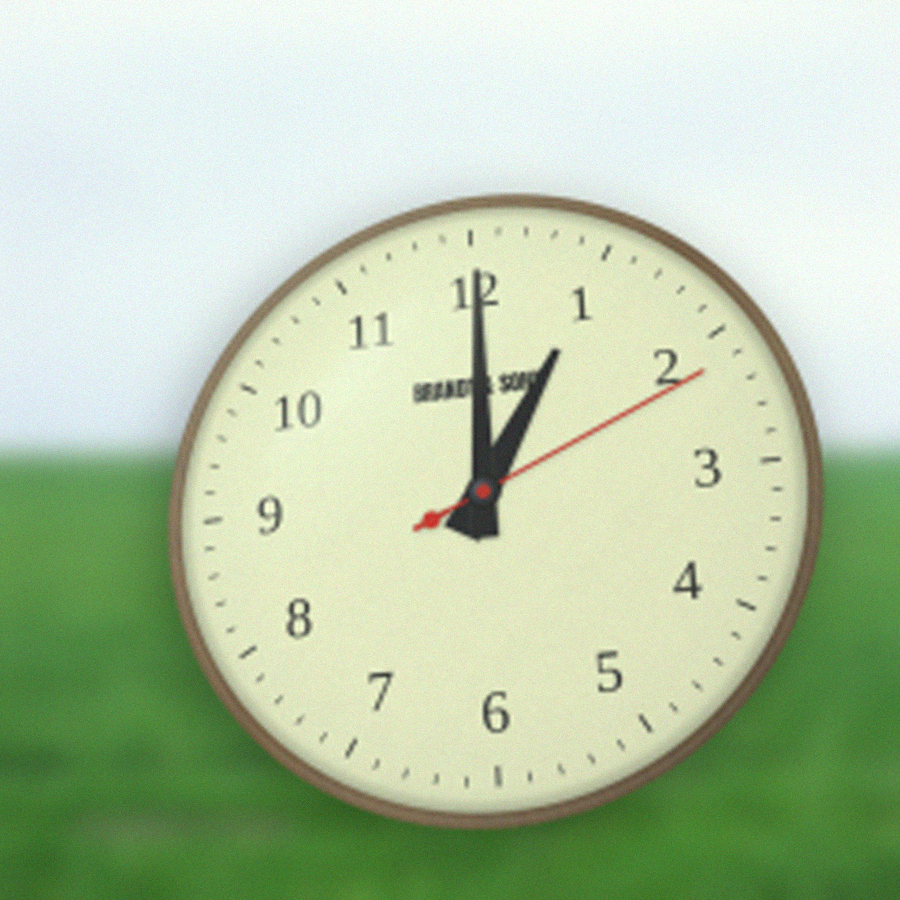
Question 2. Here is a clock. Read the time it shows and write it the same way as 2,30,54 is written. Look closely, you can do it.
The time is 1,00,11
